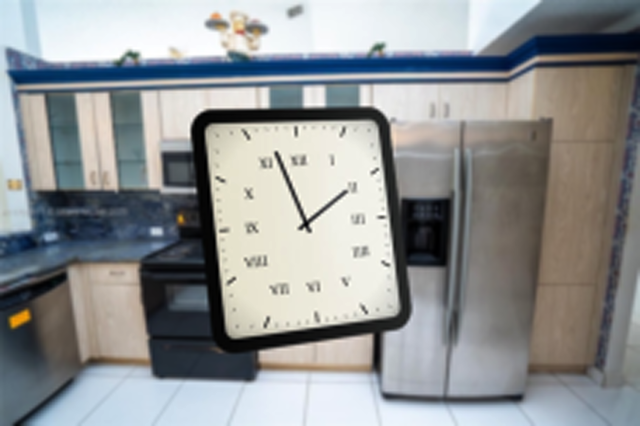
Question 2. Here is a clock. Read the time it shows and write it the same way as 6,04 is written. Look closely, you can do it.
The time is 1,57
